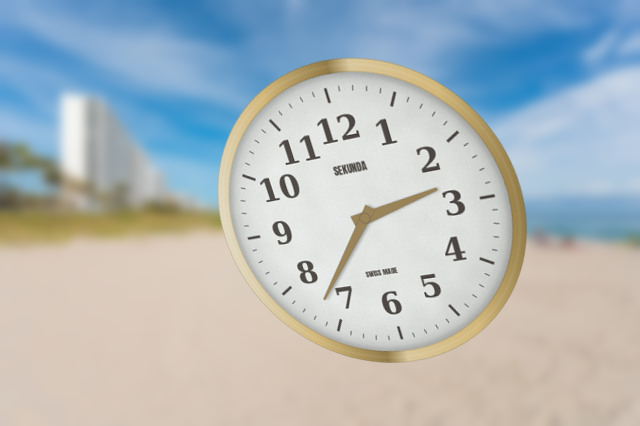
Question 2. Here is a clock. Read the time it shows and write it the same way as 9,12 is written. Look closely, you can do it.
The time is 2,37
